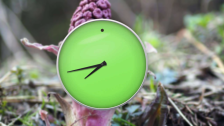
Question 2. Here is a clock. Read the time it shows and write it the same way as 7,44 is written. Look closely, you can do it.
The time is 7,43
